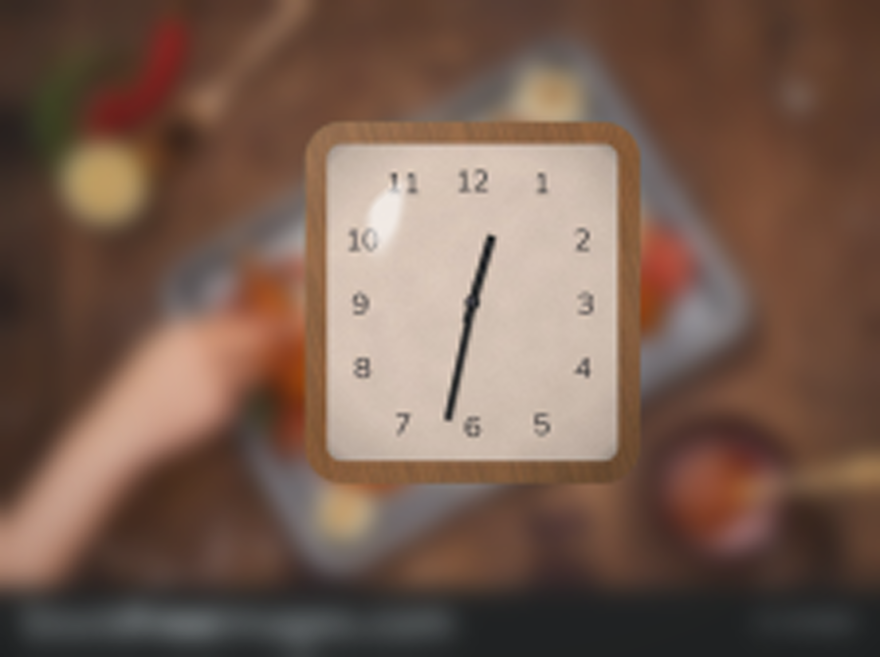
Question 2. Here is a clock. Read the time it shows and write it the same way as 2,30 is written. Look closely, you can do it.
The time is 12,32
